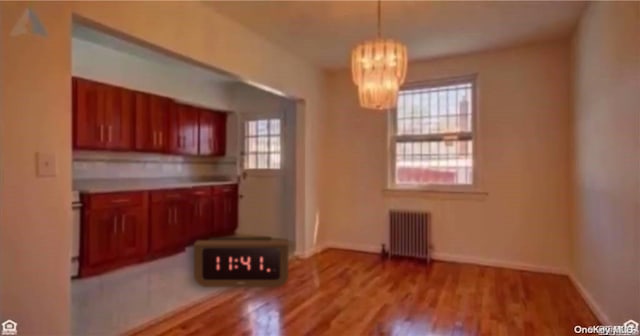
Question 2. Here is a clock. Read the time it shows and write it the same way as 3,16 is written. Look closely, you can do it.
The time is 11,41
